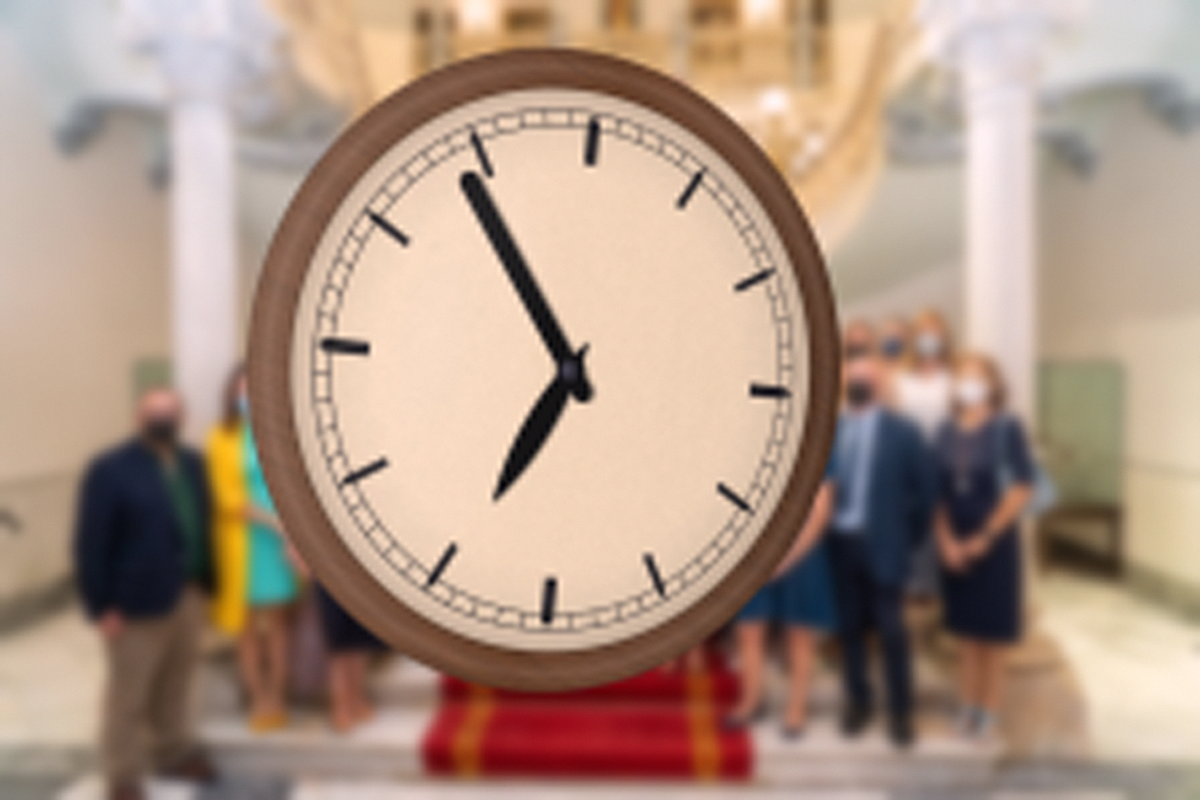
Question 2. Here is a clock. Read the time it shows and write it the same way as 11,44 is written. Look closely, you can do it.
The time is 6,54
